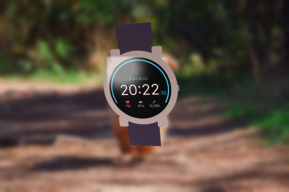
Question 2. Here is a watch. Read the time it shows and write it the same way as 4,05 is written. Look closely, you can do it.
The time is 20,22
